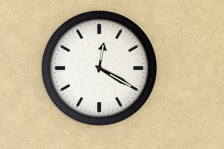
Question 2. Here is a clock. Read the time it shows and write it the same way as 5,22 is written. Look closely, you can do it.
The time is 12,20
